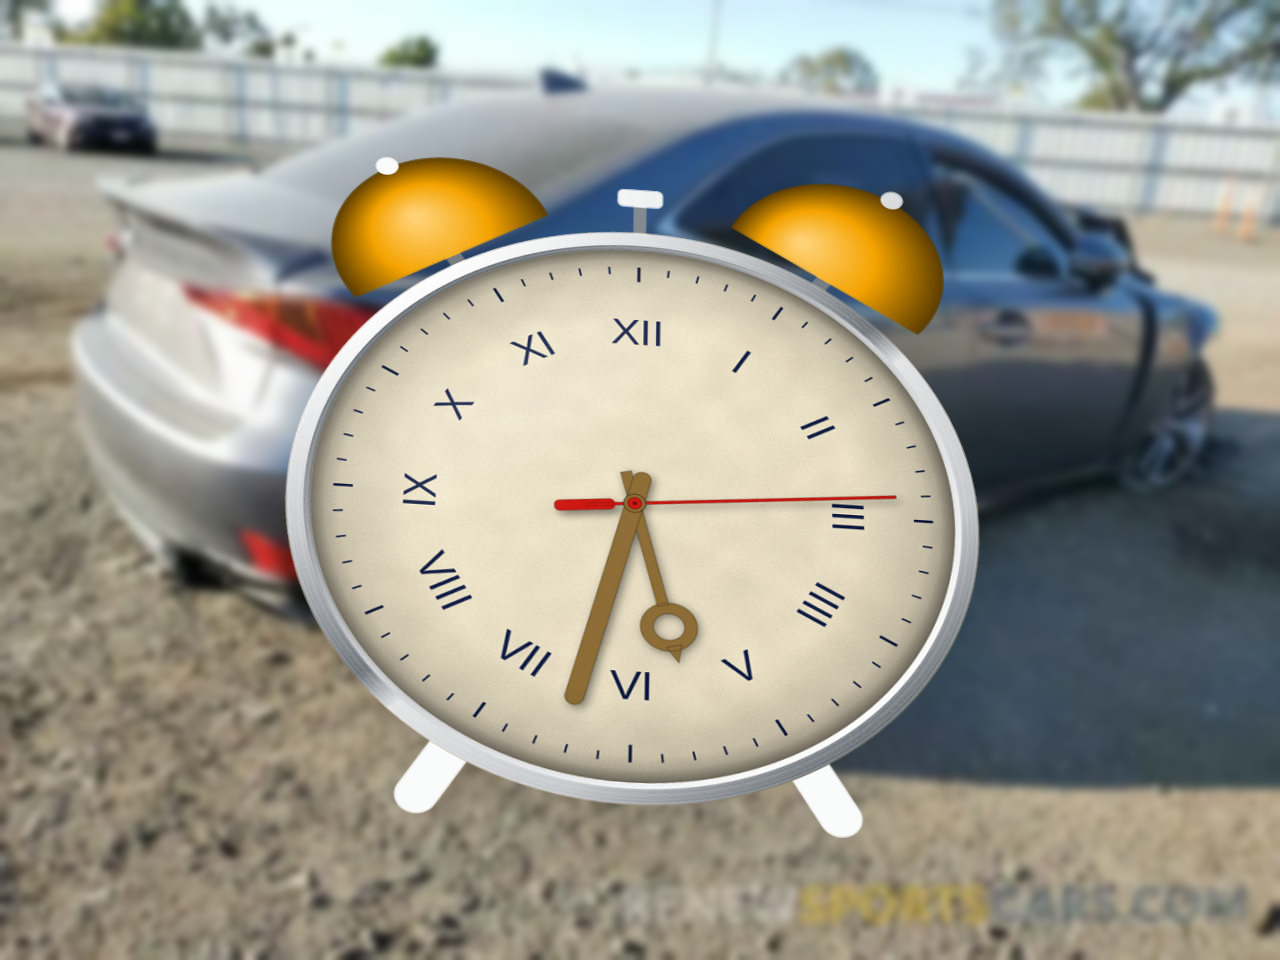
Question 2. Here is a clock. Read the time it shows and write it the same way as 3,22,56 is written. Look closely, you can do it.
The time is 5,32,14
